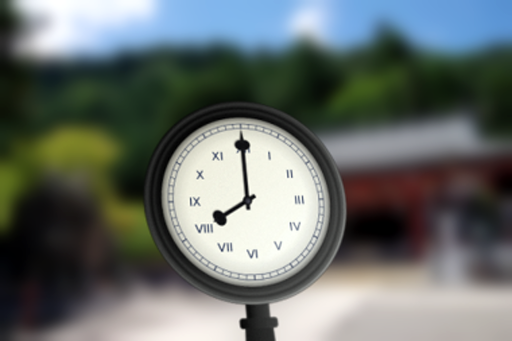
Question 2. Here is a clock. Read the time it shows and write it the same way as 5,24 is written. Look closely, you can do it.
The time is 8,00
